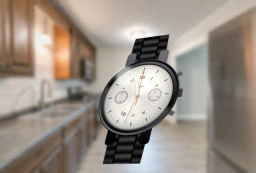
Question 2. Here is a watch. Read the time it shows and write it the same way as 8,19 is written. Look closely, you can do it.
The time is 11,32
